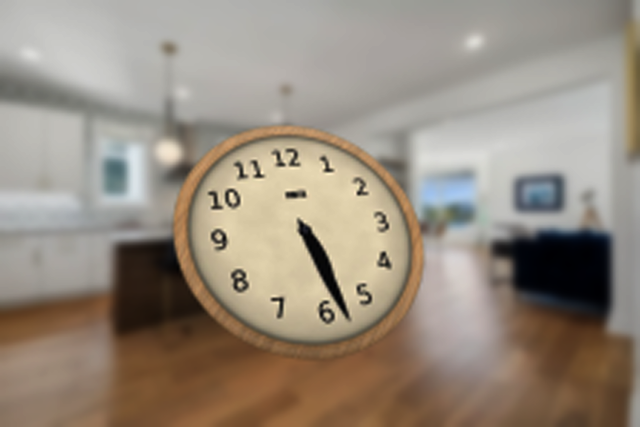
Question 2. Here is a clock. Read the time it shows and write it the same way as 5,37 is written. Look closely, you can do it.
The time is 5,28
